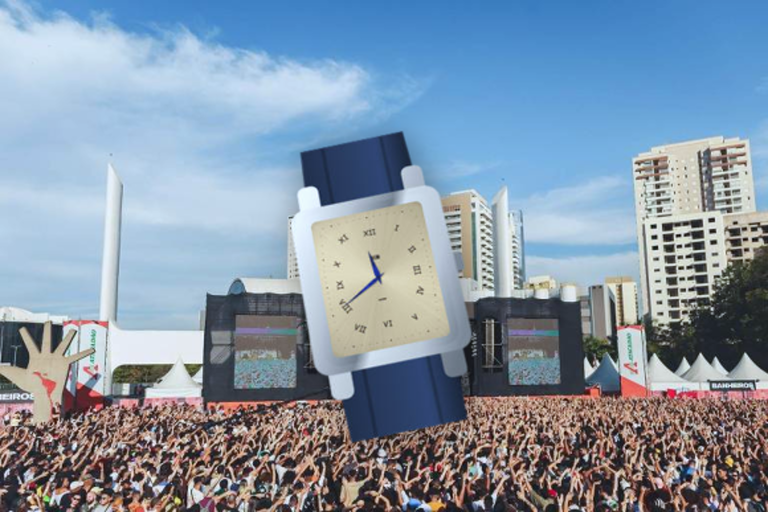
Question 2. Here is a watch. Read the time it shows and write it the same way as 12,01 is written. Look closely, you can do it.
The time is 11,40
